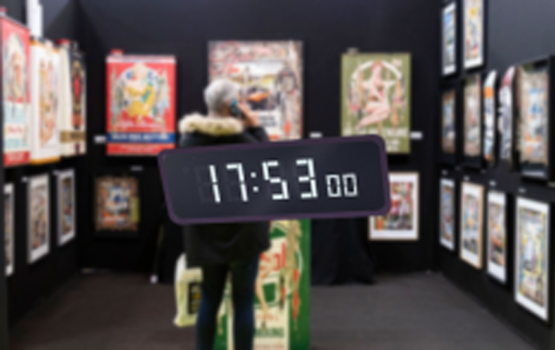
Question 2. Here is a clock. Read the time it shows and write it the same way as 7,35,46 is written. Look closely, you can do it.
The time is 17,53,00
